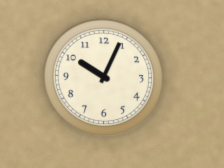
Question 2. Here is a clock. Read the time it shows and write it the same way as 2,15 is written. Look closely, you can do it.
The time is 10,04
